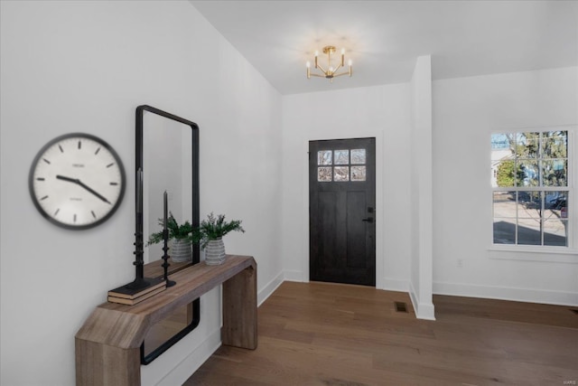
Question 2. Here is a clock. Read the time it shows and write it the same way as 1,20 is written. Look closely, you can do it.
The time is 9,20
